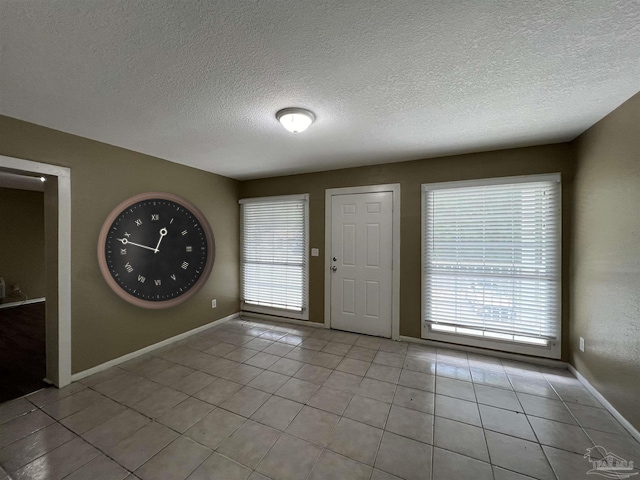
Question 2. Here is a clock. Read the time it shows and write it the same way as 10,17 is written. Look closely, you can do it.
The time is 12,48
